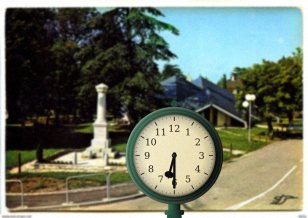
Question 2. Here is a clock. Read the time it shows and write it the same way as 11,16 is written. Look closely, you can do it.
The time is 6,30
